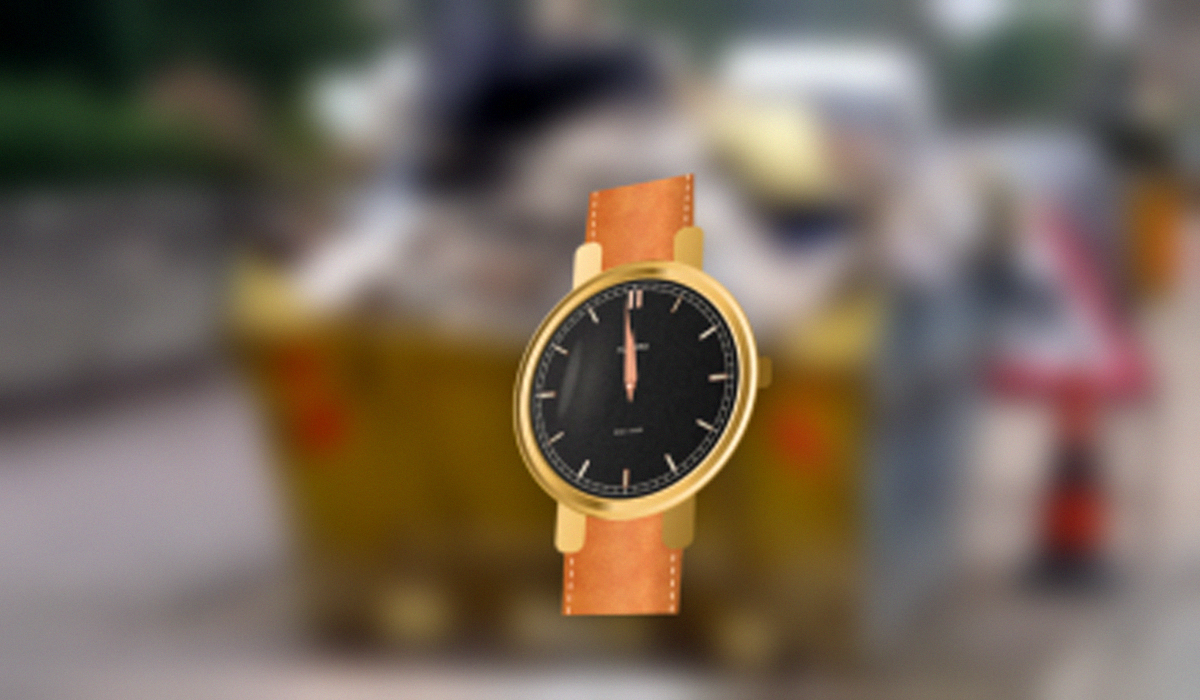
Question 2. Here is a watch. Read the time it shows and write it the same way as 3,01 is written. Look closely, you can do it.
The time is 11,59
